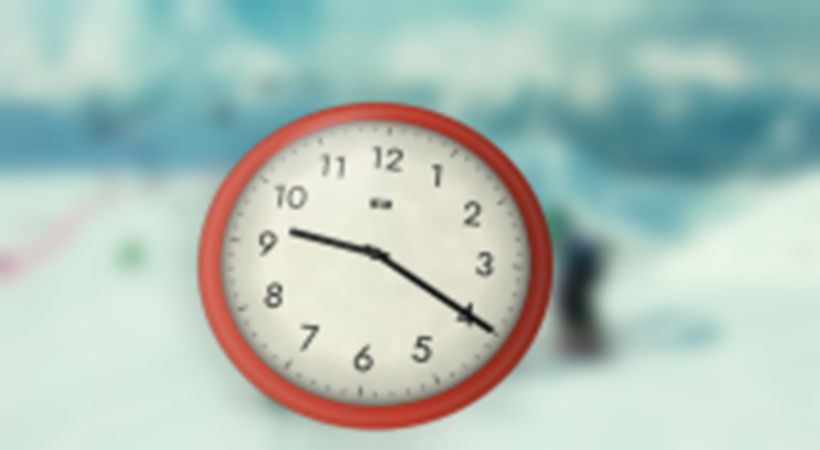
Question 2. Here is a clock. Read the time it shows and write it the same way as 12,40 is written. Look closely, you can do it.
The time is 9,20
